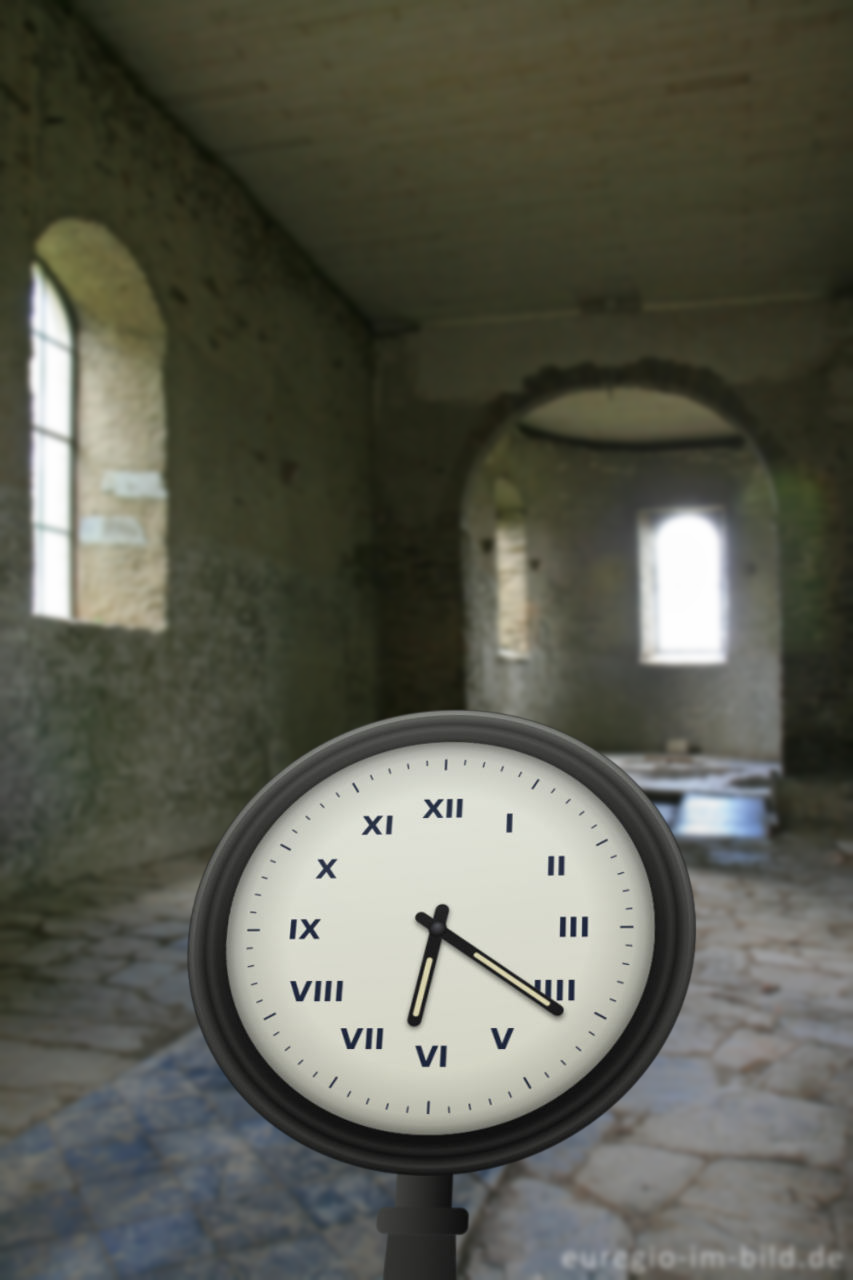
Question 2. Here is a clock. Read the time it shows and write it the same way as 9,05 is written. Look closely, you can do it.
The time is 6,21
